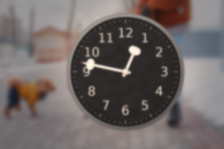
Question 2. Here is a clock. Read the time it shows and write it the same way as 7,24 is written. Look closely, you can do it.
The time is 12,47
